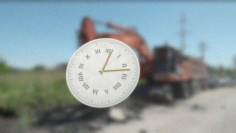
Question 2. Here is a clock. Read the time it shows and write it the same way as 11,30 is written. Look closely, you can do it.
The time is 12,12
